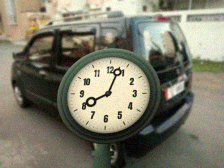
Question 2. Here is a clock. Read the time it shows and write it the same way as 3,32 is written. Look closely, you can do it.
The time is 8,03
